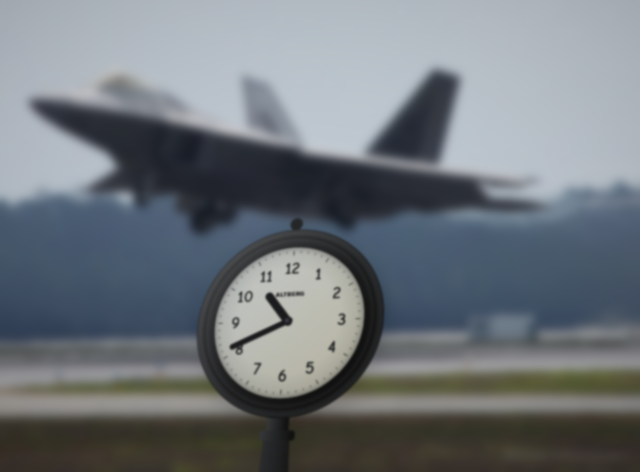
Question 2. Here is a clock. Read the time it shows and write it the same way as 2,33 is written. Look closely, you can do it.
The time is 10,41
